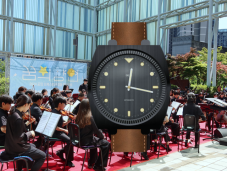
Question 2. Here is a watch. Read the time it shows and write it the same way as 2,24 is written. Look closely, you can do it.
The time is 12,17
